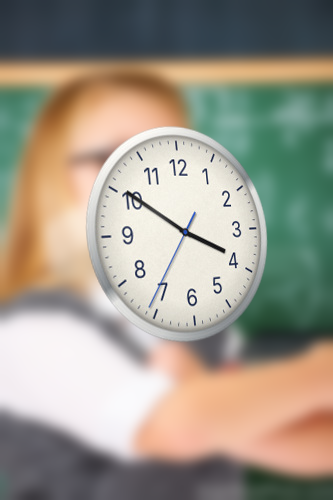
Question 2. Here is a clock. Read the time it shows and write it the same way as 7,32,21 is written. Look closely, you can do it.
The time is 3,50,36
